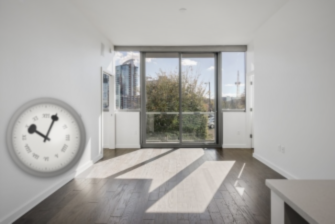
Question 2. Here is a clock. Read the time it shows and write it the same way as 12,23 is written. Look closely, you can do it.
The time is 10,04
